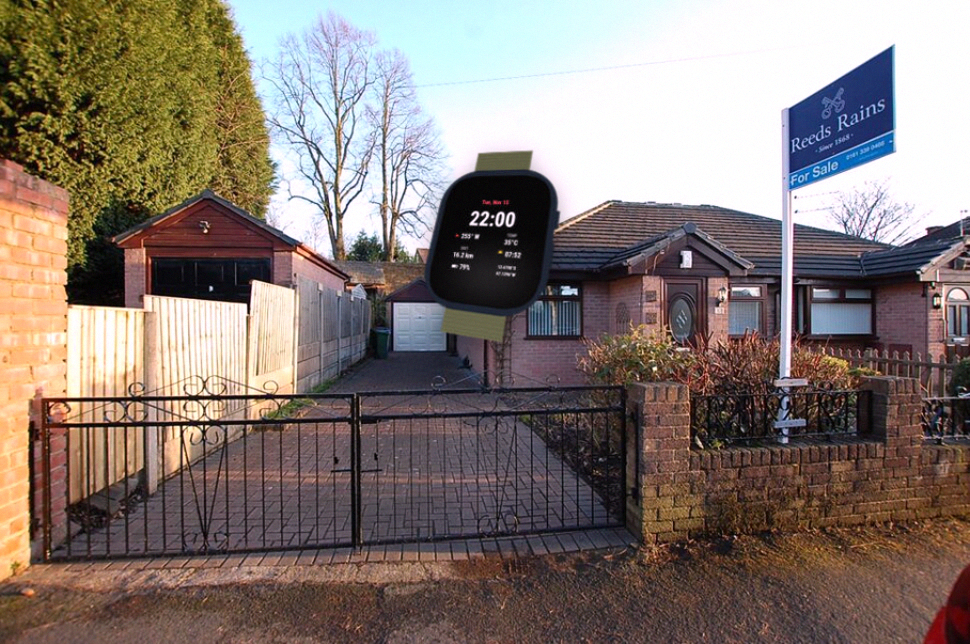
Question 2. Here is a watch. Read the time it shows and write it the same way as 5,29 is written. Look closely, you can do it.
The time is 22,00
